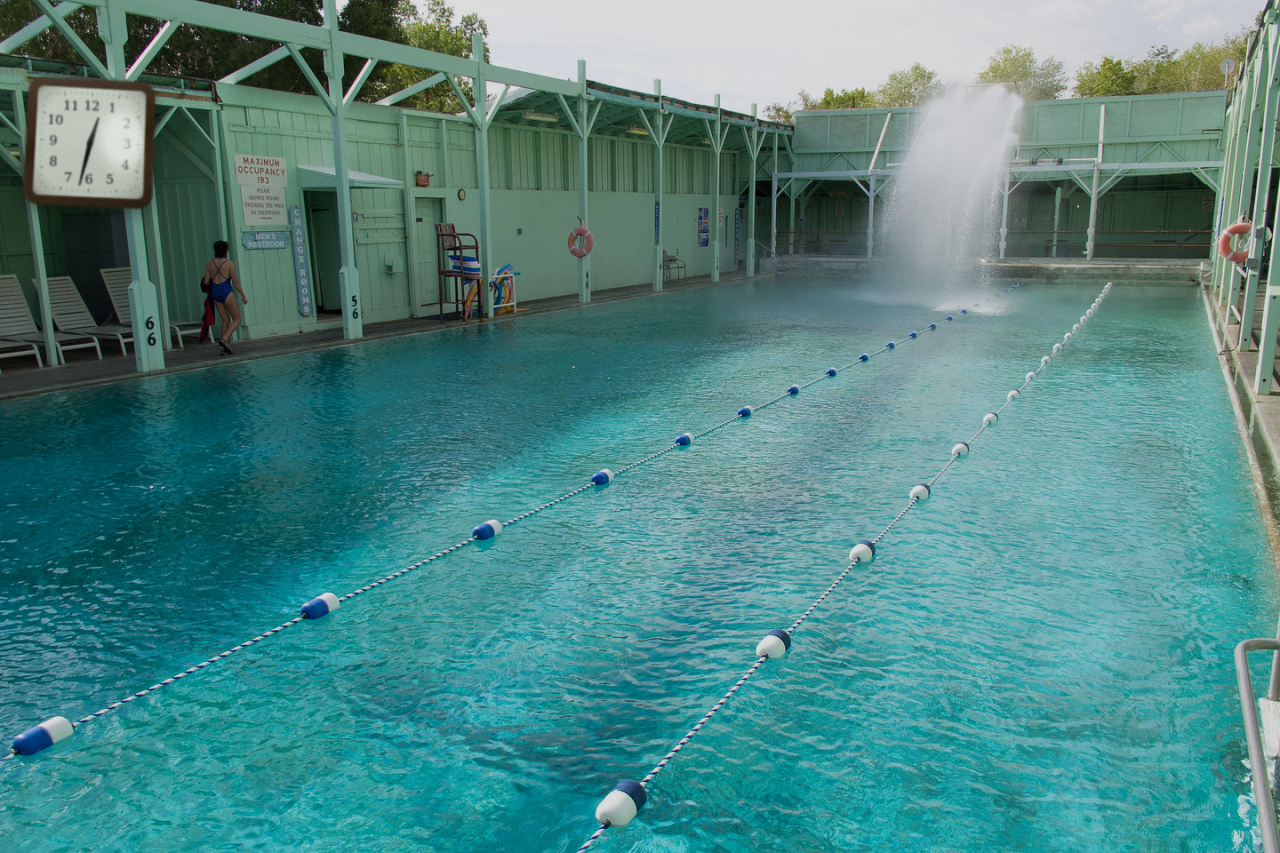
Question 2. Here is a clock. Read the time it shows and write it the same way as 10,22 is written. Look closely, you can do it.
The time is 12,32
